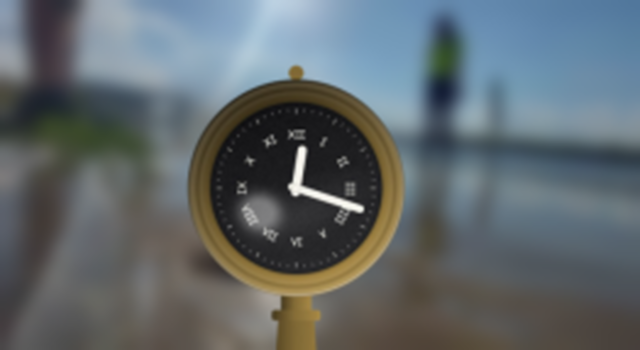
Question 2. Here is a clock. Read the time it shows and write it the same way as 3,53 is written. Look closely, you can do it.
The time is 12,18
